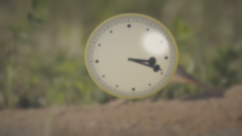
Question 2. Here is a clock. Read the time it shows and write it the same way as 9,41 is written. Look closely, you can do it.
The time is 3,19
